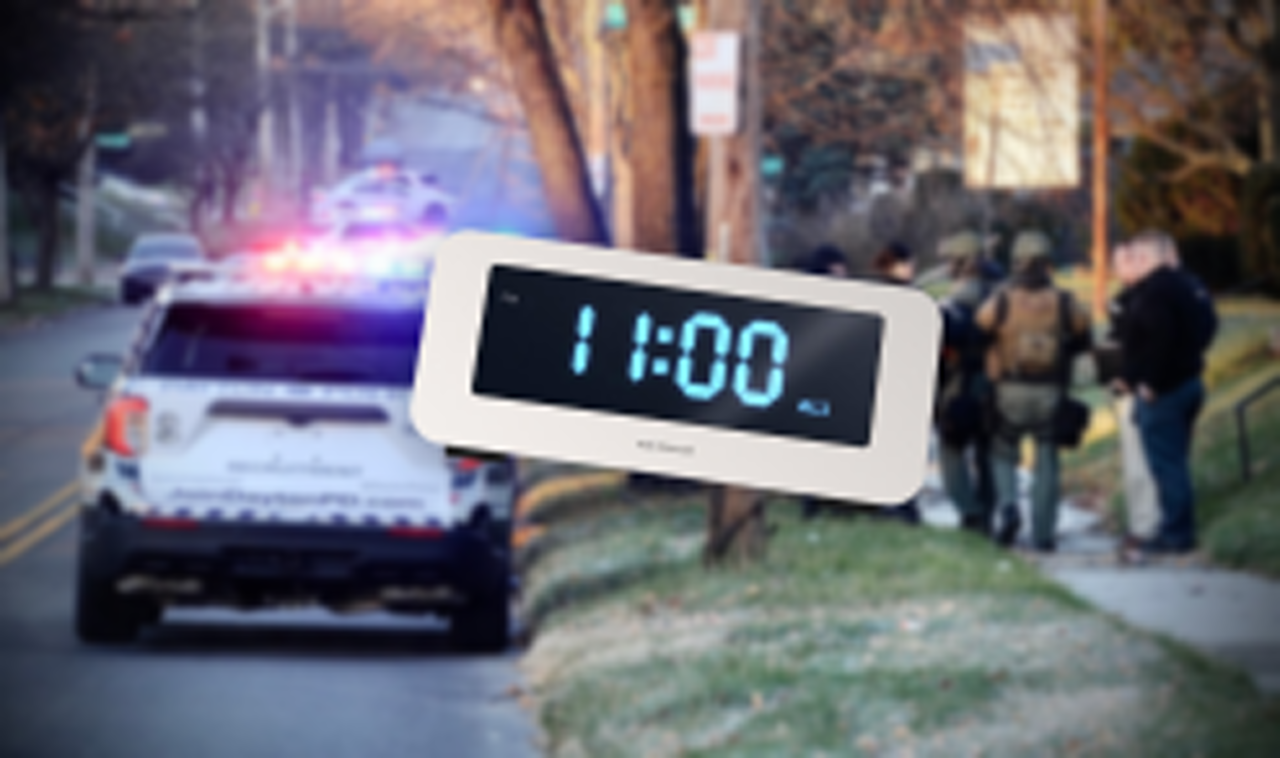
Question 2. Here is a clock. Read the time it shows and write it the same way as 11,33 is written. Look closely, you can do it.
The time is 11,00
